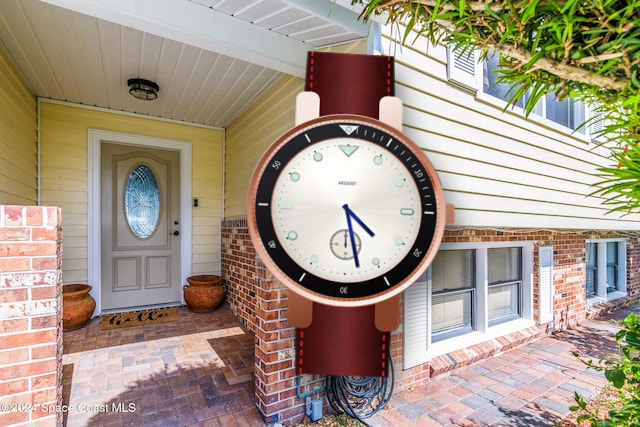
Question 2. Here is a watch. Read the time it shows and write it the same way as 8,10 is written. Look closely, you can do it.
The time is 4,28
